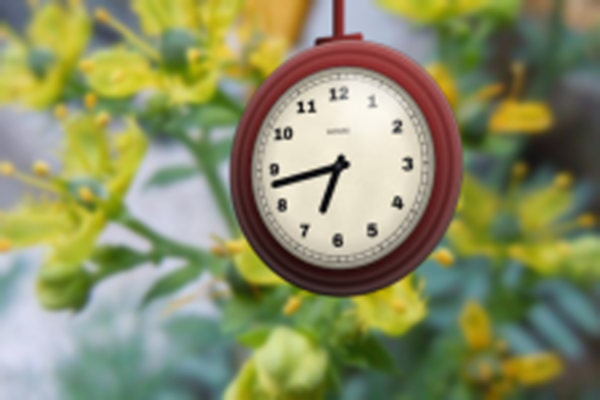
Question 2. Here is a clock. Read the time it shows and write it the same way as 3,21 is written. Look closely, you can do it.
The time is 6,43
